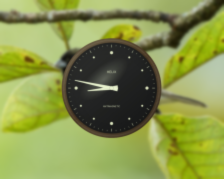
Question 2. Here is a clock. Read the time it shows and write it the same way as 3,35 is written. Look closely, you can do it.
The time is 8,47
